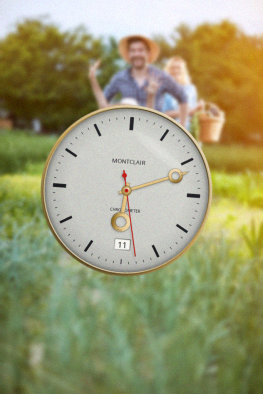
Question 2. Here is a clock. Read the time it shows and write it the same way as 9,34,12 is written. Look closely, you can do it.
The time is 6,11,28
